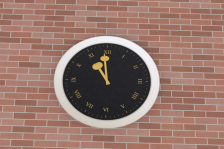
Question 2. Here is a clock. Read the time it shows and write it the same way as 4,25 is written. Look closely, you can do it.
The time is 10,59
